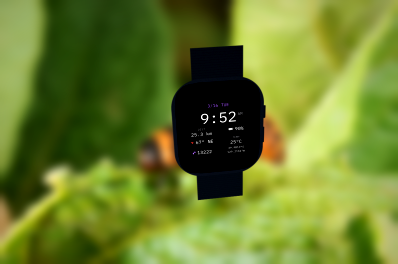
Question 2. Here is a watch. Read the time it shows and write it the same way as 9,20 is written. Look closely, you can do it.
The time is 9,52
